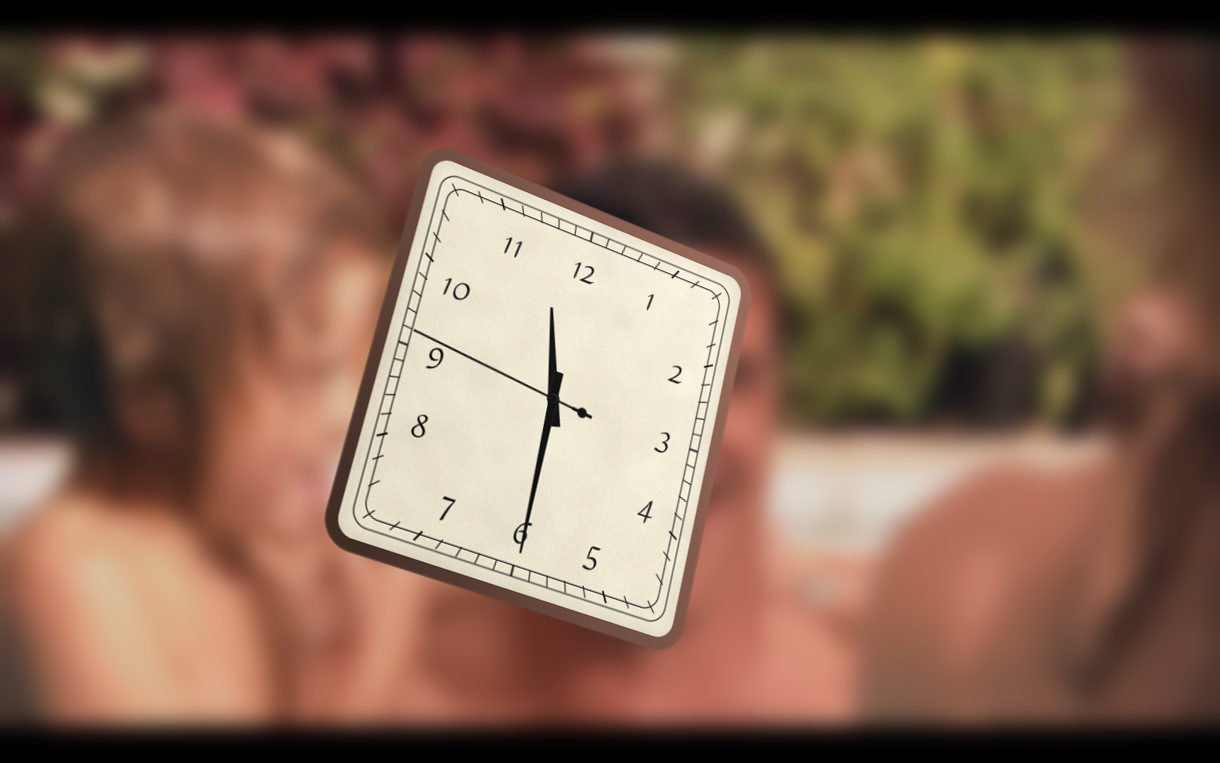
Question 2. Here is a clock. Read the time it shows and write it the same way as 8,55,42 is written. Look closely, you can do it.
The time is 11,29,46
